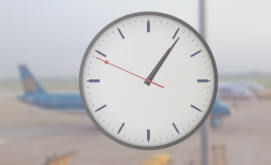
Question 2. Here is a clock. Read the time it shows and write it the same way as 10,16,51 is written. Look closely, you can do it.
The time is 1,05,49
